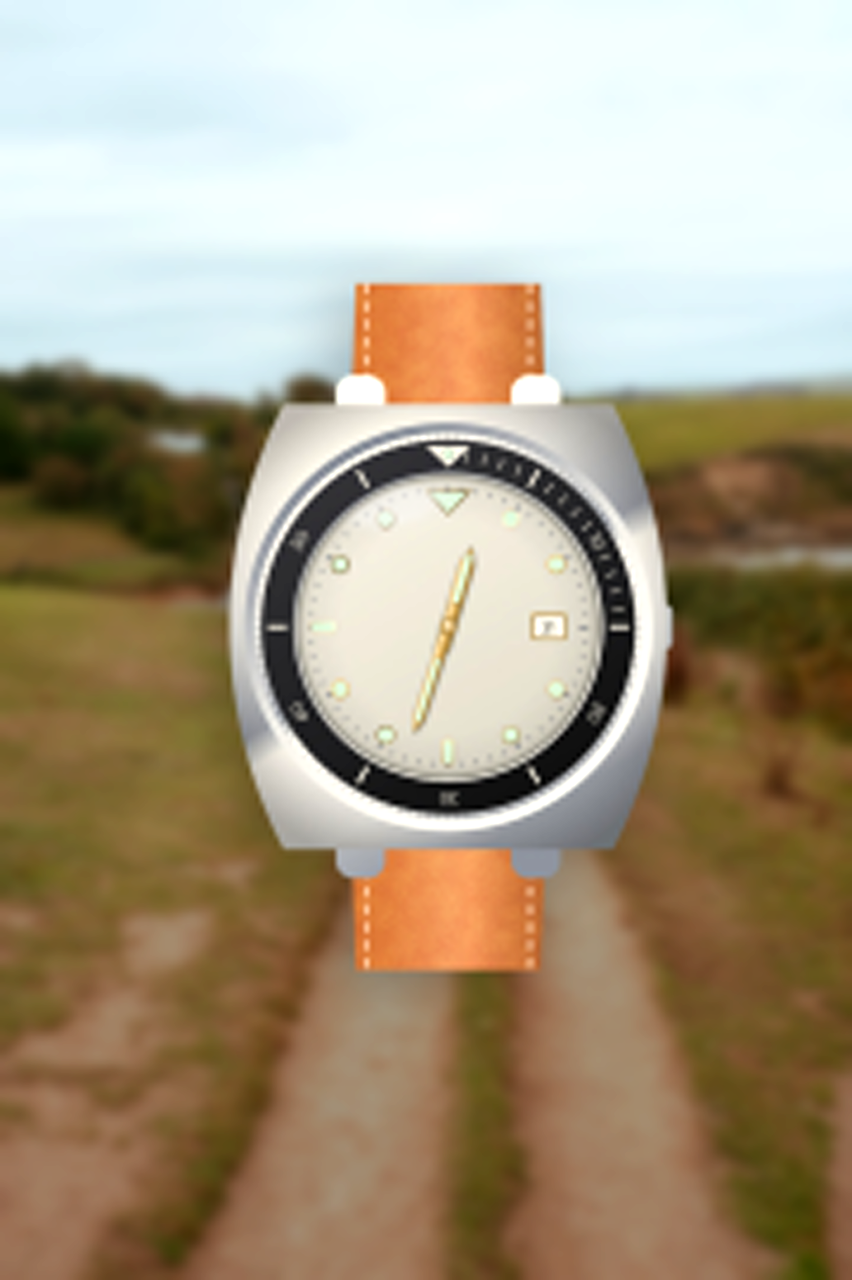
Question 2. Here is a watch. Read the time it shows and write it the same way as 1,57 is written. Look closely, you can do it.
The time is 12,33
